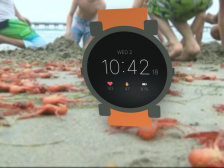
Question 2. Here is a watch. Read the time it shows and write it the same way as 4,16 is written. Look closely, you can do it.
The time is 10,42
